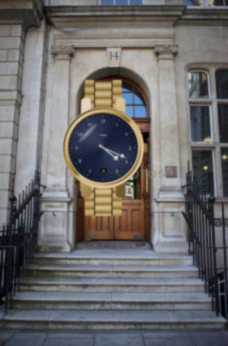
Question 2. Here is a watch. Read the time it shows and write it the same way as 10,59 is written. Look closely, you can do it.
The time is 4,19
